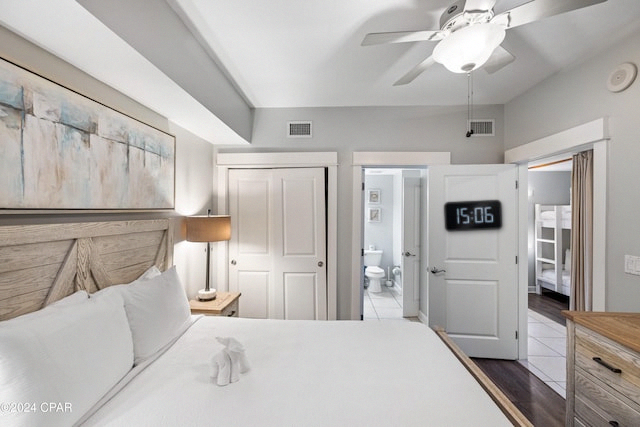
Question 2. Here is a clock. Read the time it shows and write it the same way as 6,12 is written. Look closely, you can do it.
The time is 15,06
